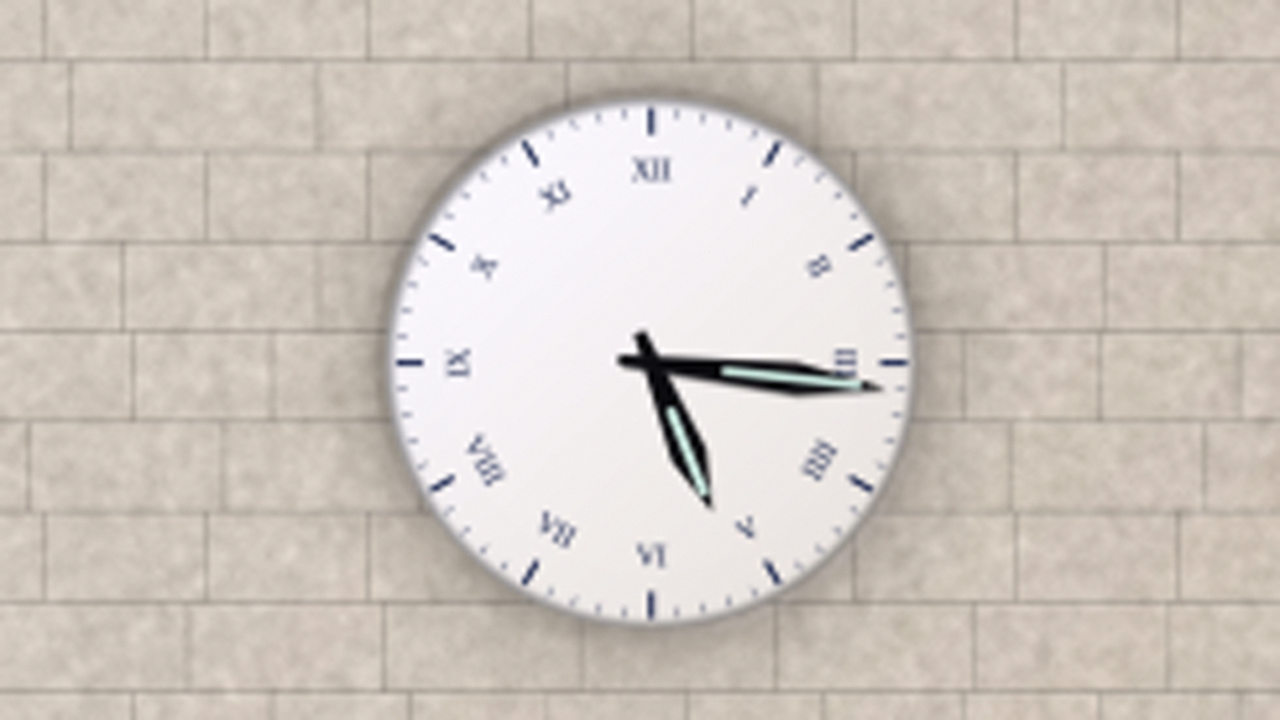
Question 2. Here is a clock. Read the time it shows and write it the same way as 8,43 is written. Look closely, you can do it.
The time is 5,16
